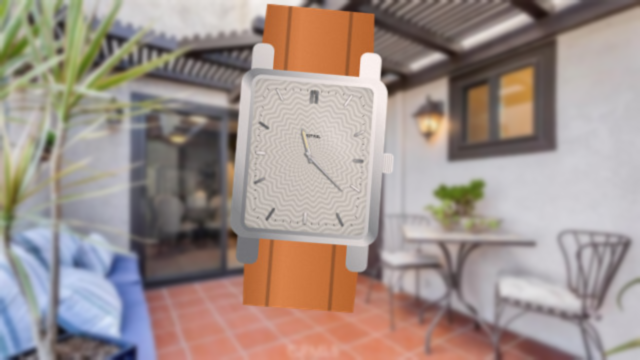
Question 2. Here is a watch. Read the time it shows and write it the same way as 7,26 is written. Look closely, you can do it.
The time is 11,22
